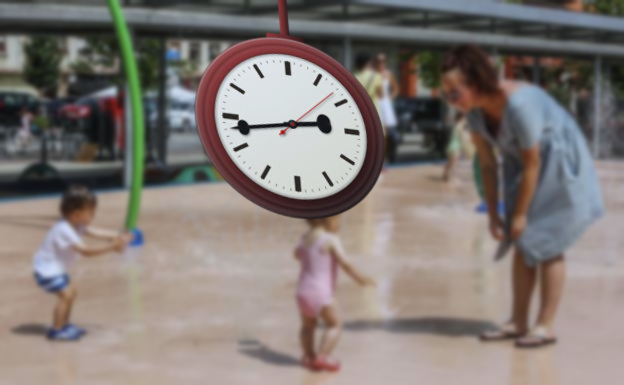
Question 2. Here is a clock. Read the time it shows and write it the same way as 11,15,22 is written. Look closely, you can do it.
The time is 2,43,08
